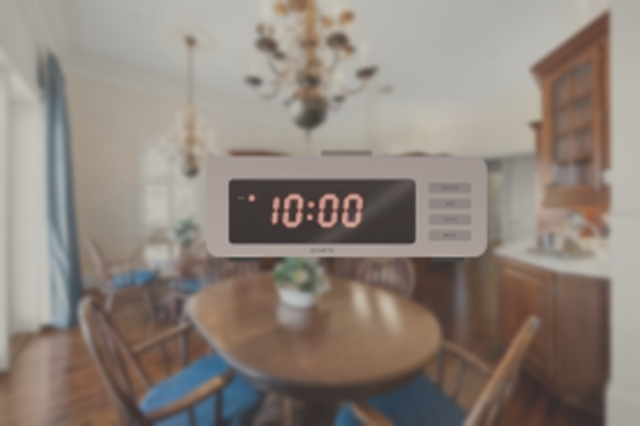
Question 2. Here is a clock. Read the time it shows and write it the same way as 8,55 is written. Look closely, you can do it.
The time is 10,00
